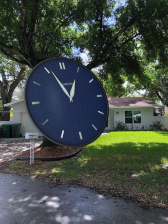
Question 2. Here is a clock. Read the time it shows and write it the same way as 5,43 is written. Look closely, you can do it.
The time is 12,56
